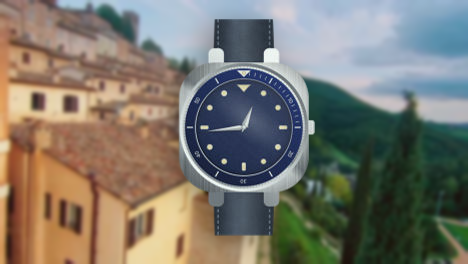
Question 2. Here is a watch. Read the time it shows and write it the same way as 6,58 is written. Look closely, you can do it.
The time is 12,44
